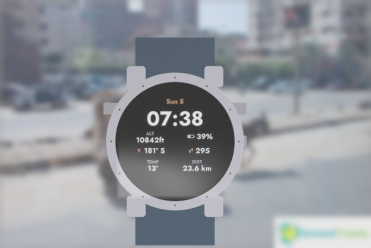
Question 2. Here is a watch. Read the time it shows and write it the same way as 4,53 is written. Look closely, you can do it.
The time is 7,38
